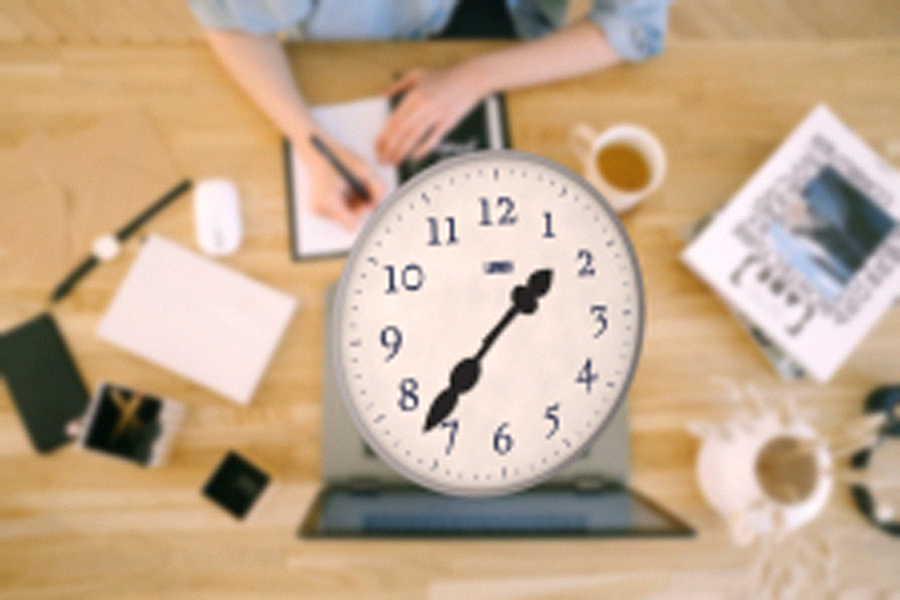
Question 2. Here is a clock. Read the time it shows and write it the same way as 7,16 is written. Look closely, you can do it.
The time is 1,37
